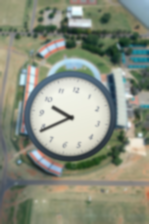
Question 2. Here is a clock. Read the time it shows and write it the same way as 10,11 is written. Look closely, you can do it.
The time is 9,39
